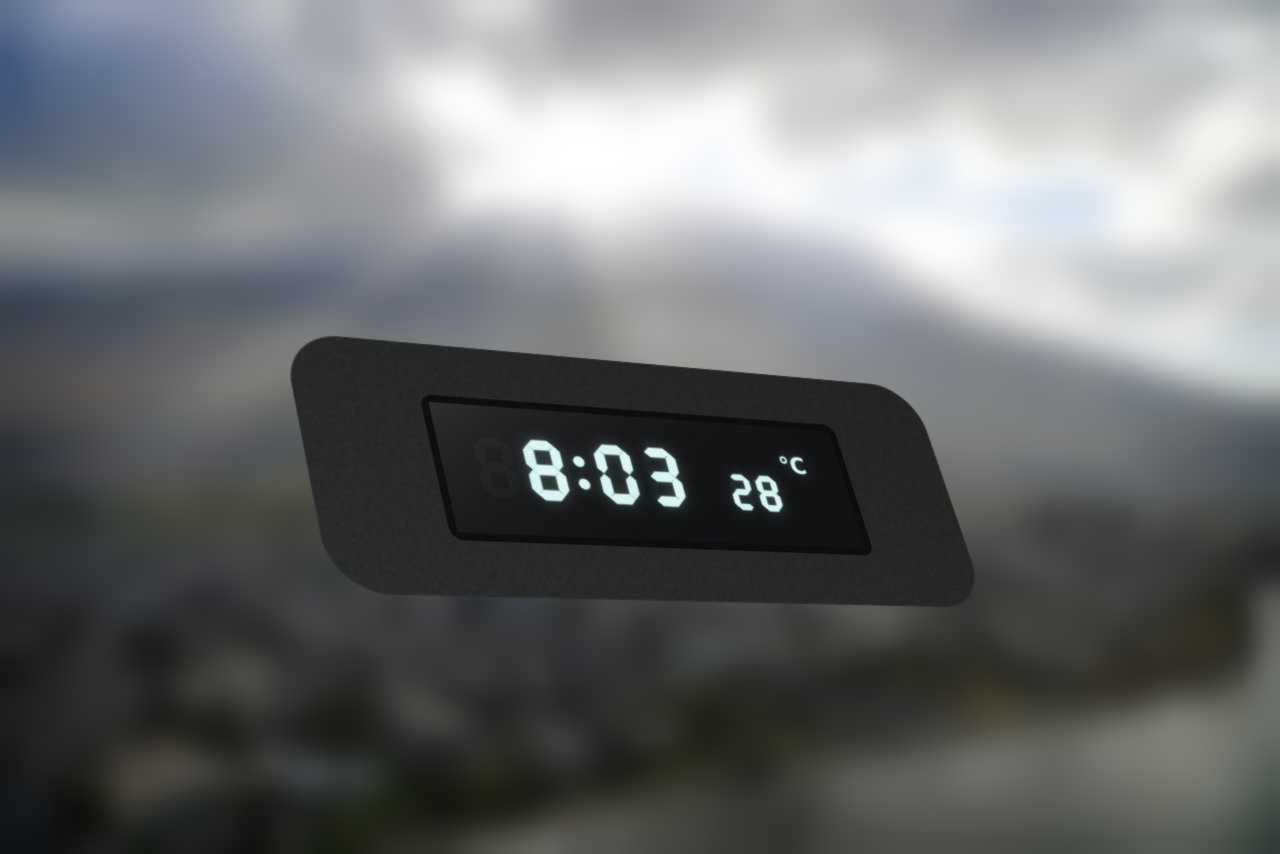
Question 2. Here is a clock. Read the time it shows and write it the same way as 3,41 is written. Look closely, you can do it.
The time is 8,03
